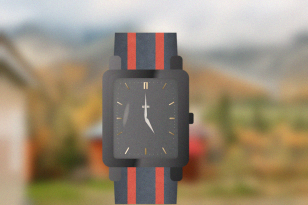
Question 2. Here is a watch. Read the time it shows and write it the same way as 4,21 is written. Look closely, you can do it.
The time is 5,00
